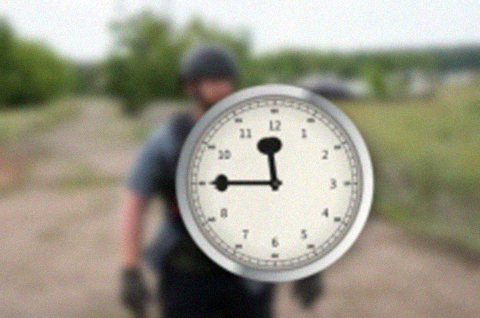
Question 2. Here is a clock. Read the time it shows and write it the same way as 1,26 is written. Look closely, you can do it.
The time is 11,45
